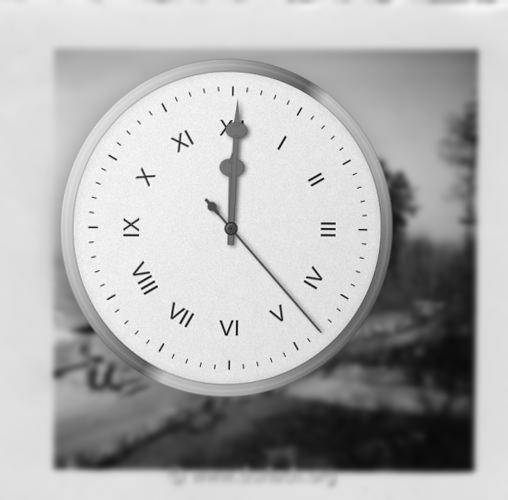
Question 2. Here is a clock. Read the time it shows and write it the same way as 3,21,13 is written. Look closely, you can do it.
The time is 12,00,23
